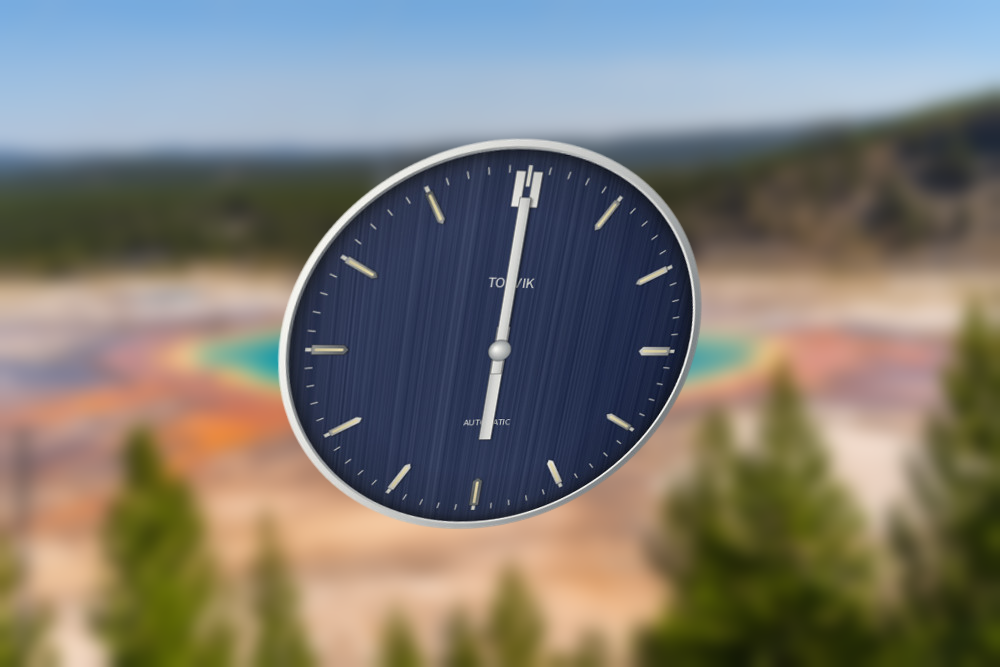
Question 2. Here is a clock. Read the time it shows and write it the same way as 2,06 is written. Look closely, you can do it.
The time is 6,00
